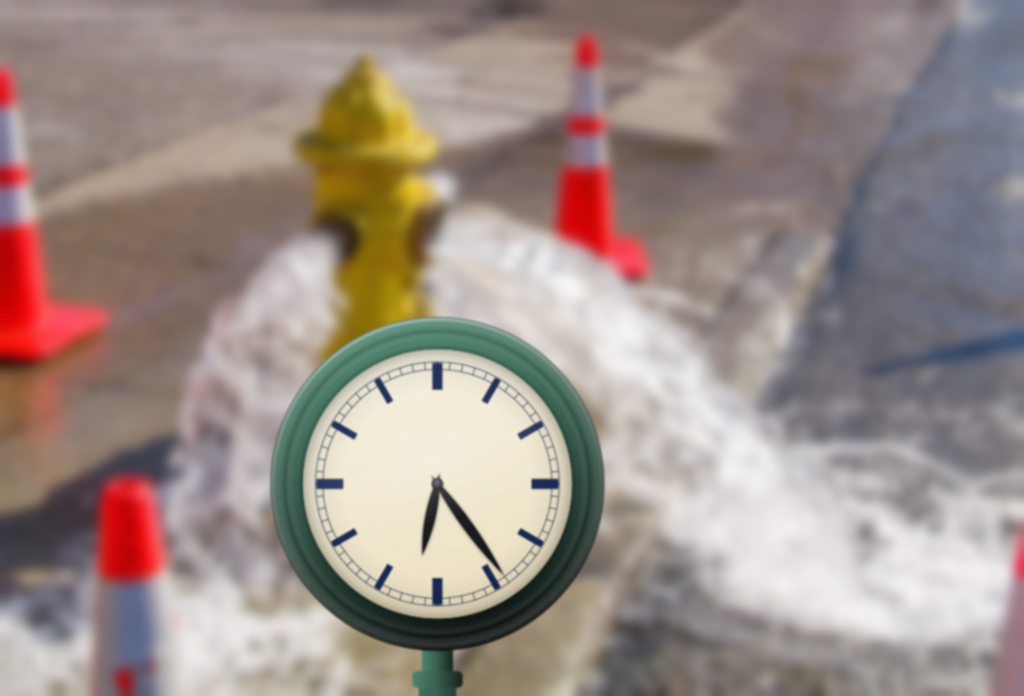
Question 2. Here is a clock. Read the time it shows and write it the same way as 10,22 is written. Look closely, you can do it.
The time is 6,24
